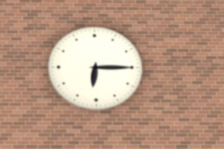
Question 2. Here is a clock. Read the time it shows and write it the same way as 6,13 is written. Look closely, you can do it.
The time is 6,15
